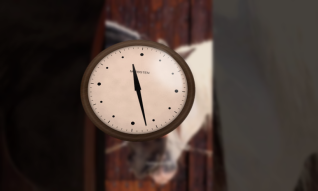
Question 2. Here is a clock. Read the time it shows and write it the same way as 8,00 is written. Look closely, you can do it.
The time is 11,27
